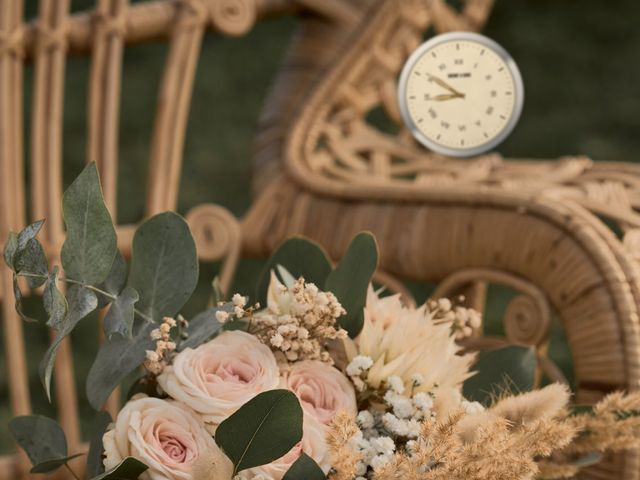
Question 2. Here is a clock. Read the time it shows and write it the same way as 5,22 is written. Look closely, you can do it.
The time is 8,51
